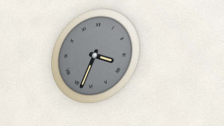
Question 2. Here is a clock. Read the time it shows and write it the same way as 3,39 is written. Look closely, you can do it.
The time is 3,33
